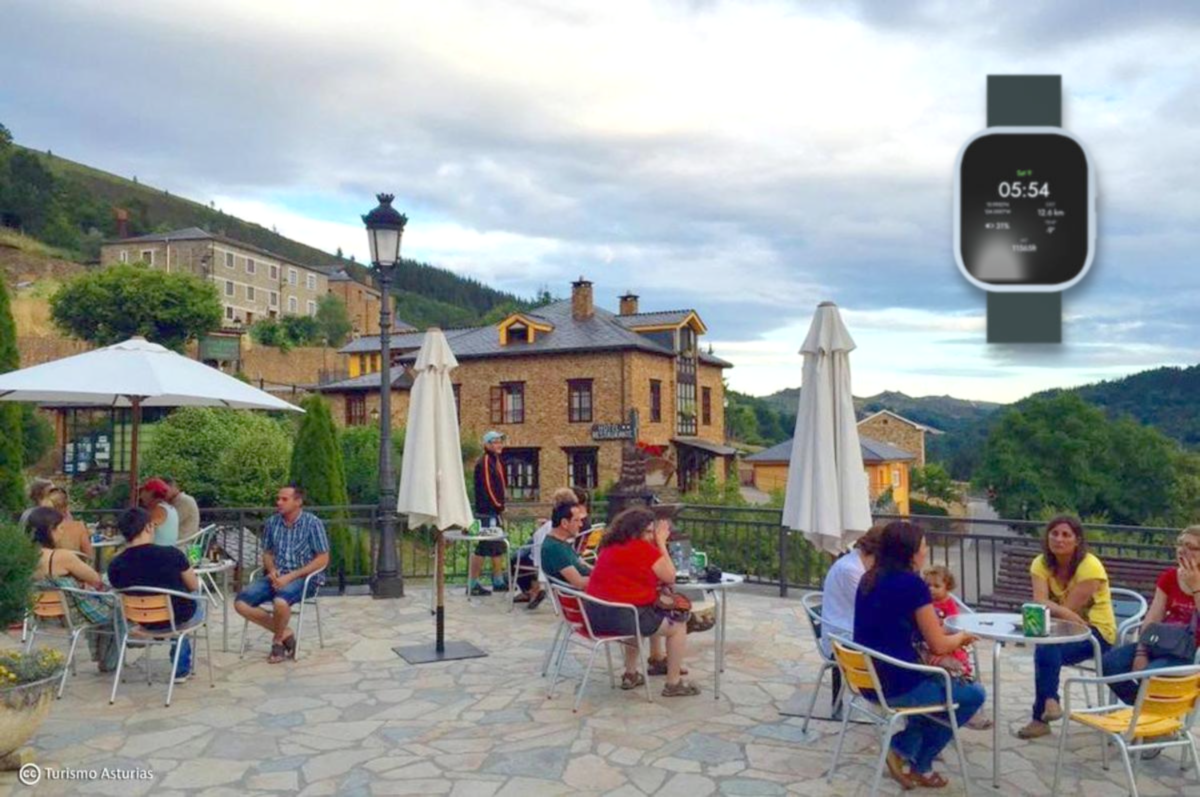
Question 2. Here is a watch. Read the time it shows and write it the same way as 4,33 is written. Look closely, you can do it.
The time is 5,54
